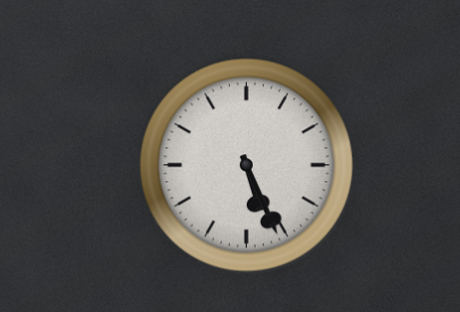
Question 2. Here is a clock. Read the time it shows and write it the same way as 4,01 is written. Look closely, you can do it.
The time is 5,26
